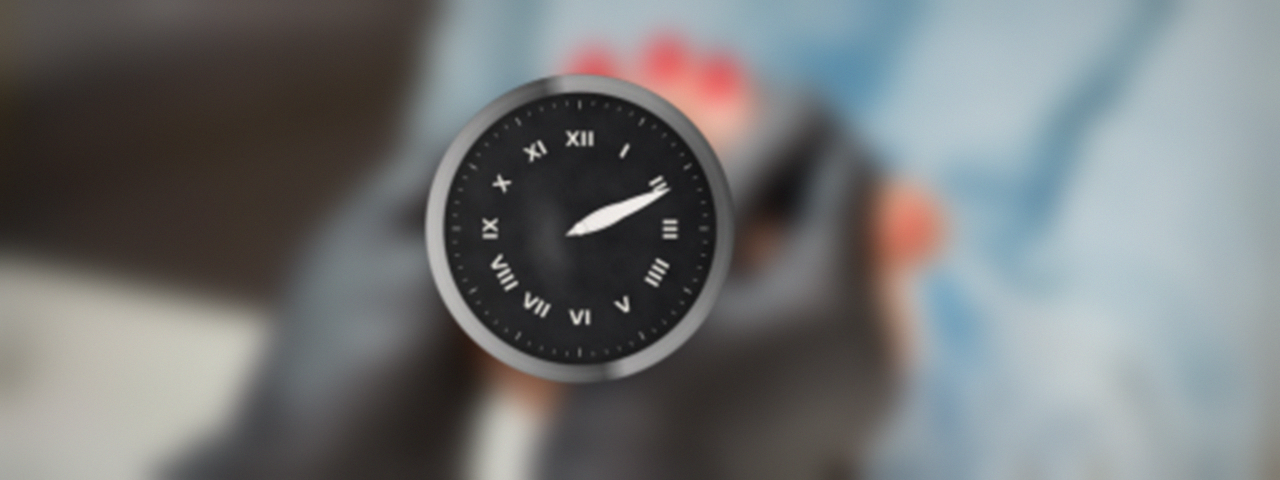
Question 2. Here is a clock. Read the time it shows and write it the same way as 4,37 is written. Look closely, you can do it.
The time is 2,11
